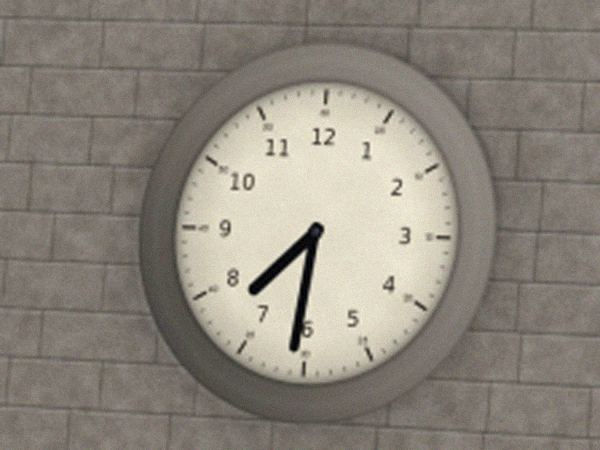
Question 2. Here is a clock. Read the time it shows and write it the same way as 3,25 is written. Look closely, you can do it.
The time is 7,31
